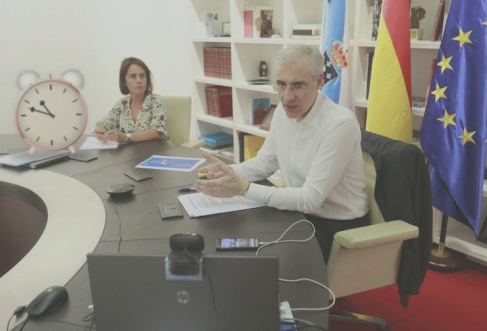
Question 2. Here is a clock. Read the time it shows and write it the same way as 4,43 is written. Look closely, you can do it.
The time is 10,48
